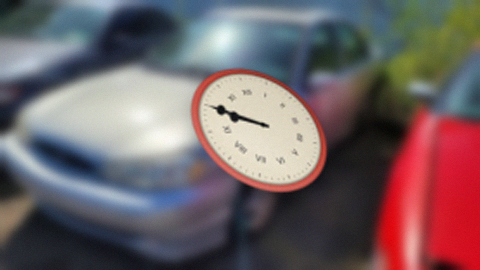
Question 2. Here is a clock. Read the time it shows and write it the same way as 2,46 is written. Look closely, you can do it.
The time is 9,50
